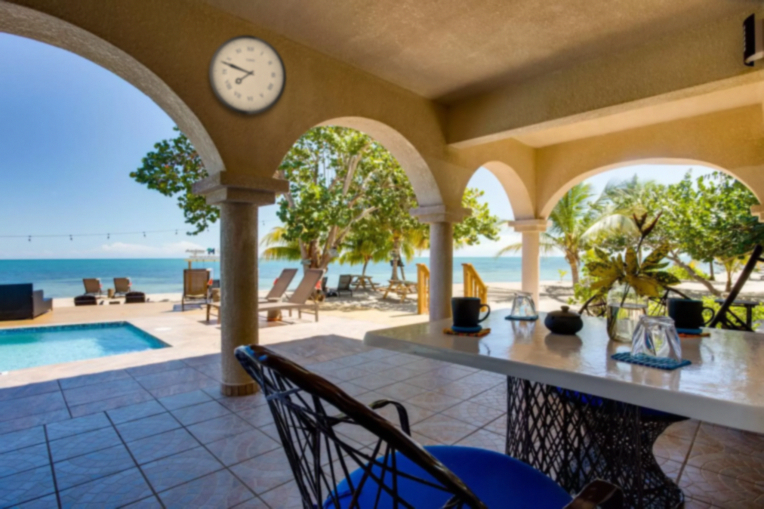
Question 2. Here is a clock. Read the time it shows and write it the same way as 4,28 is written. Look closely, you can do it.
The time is 7,48
